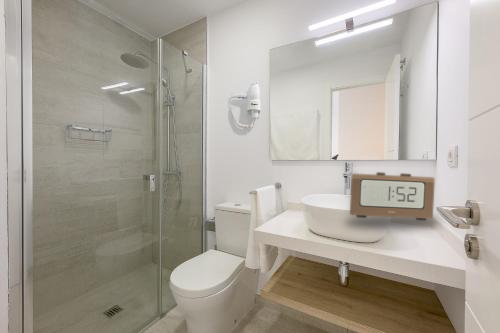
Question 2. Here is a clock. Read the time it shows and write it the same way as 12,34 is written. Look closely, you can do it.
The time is 1,52
